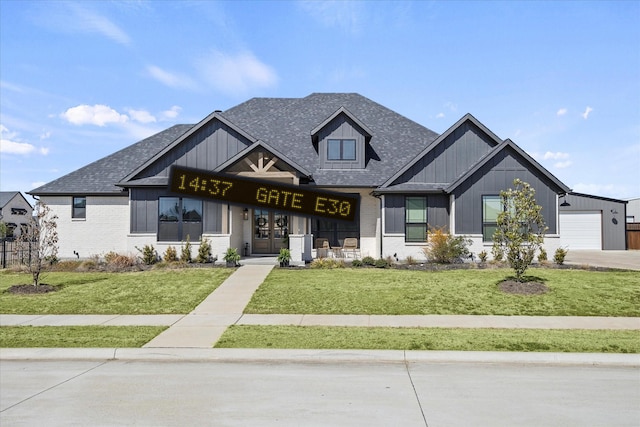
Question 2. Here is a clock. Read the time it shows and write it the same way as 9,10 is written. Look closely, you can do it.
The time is 14,37
